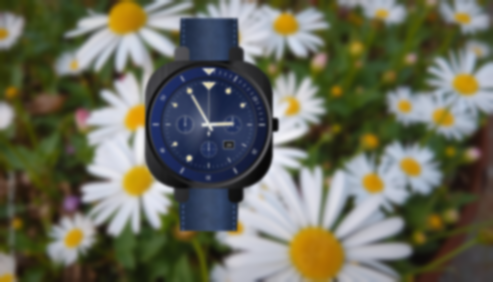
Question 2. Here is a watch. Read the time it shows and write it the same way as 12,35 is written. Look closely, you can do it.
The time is 2,55
